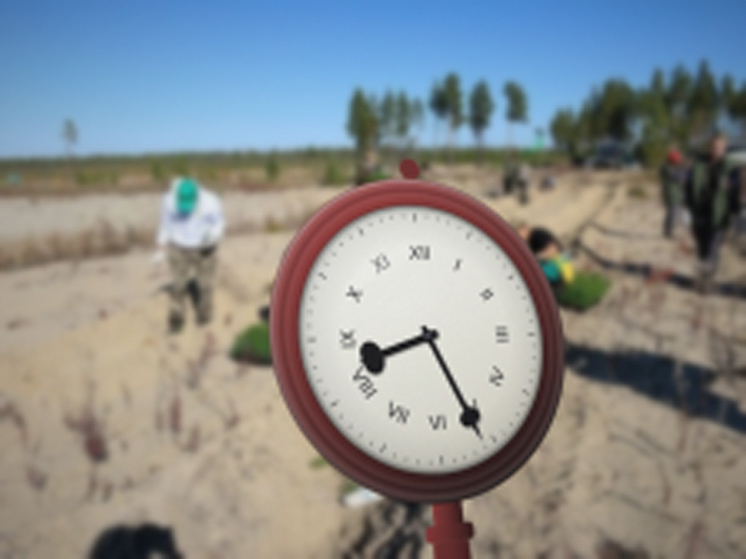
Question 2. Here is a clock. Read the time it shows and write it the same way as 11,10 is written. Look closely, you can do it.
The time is 8,26
